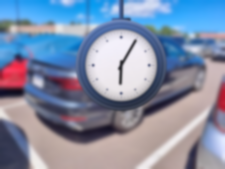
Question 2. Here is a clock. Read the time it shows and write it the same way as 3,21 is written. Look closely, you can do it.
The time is 6,05
